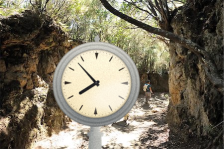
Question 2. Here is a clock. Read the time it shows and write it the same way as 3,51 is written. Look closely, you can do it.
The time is 7,53
